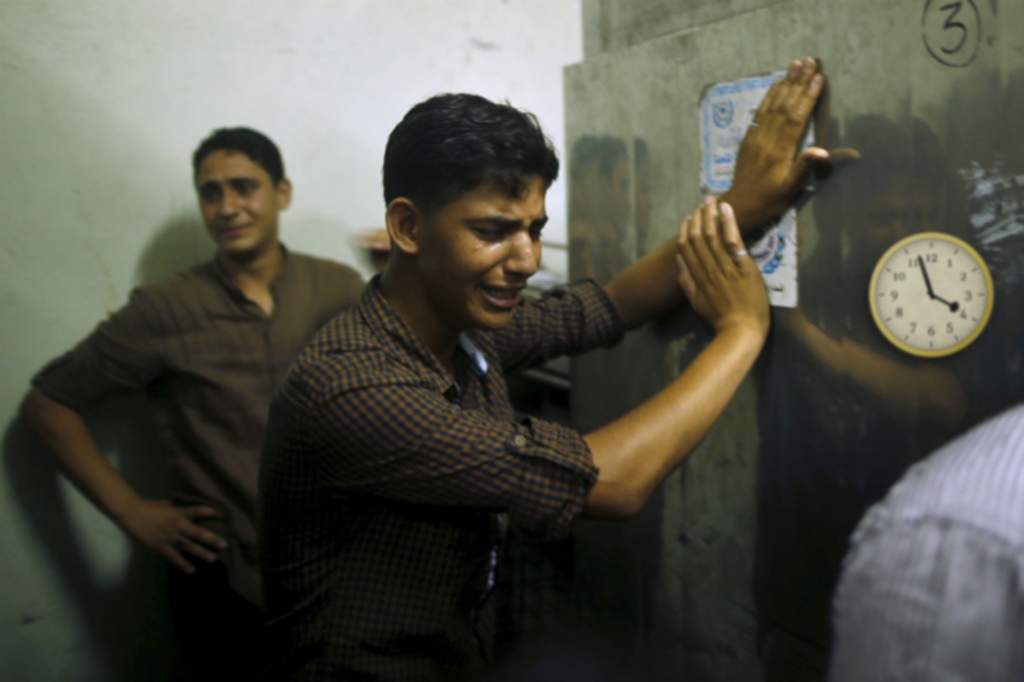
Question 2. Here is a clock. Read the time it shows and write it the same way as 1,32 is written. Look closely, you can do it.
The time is 3,57
